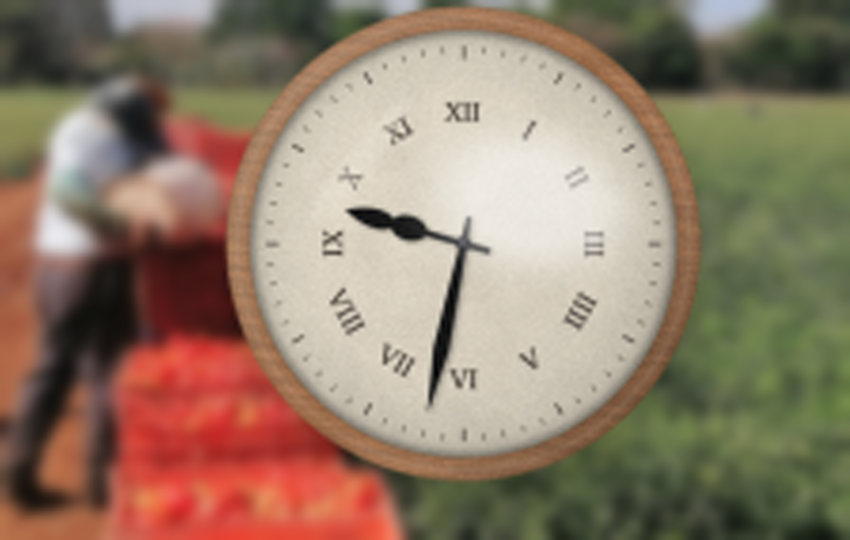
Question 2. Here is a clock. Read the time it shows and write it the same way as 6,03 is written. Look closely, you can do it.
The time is 9,32
